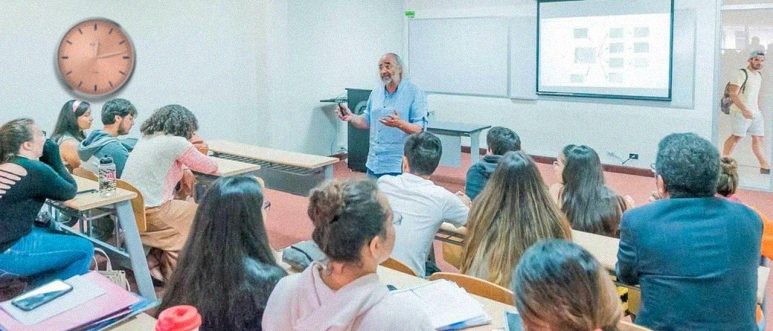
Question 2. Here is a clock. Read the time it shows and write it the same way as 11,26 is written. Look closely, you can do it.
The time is 12,13
